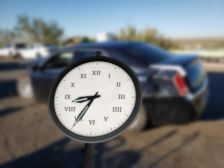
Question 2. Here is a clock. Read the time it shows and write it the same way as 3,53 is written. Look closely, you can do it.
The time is 8,35
